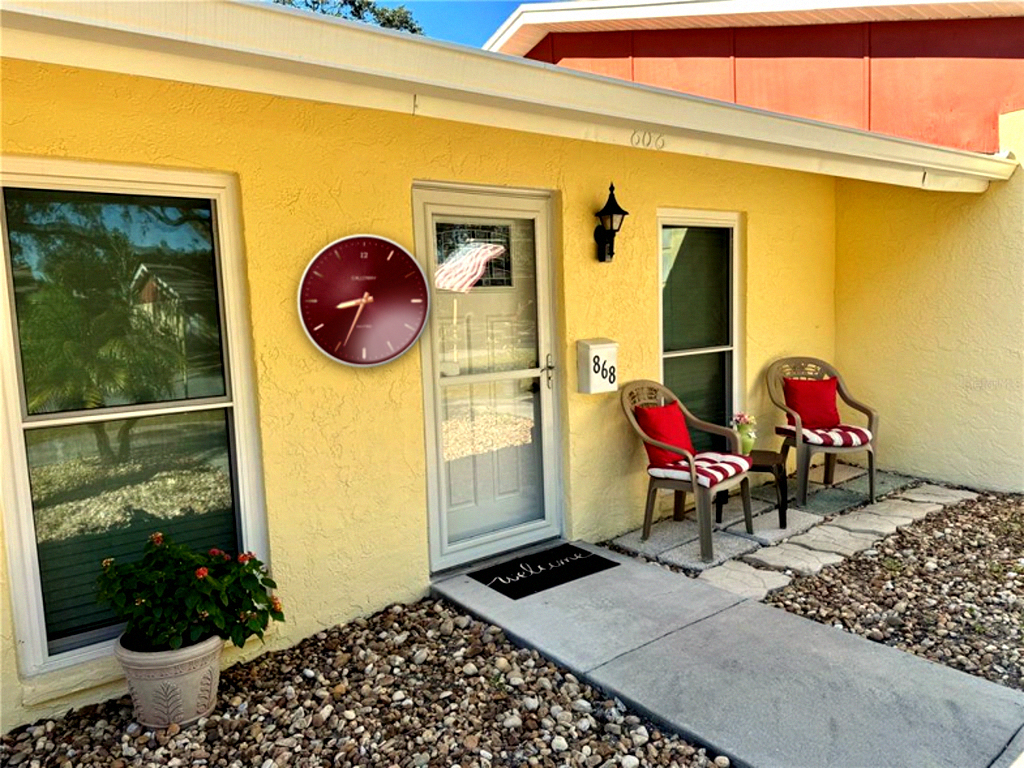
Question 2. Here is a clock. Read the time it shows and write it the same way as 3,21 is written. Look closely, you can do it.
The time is 8,34
